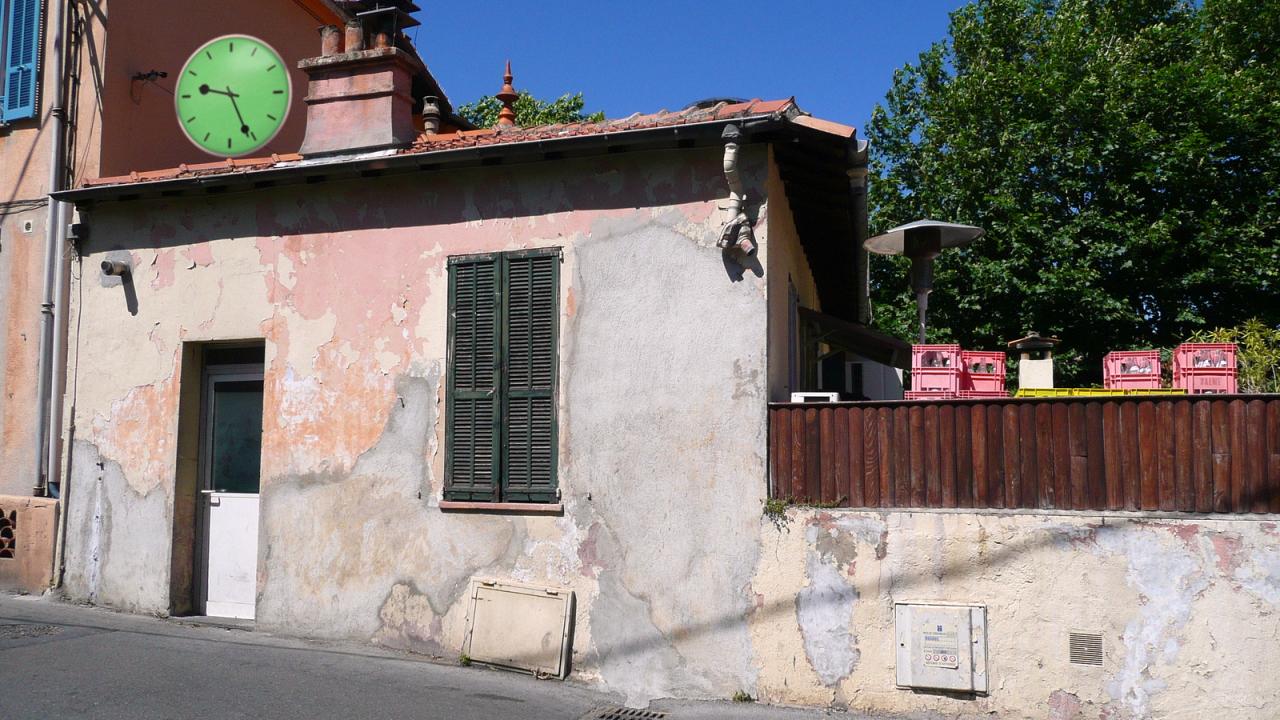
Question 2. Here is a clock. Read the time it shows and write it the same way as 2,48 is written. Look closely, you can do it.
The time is 9,26
